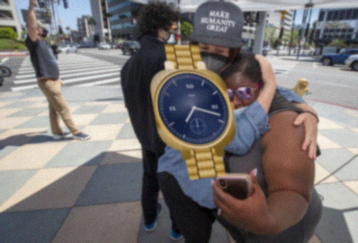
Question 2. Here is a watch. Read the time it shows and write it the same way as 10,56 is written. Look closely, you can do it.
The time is 7,18
